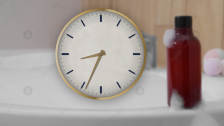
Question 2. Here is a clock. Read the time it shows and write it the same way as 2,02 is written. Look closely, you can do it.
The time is 8,34
